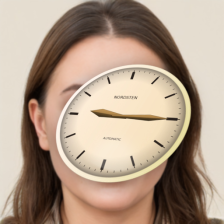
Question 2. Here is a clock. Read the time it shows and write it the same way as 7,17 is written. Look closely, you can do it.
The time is 9,15
